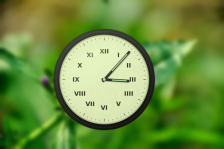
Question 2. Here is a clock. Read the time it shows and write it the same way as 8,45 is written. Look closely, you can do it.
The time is 3,07
